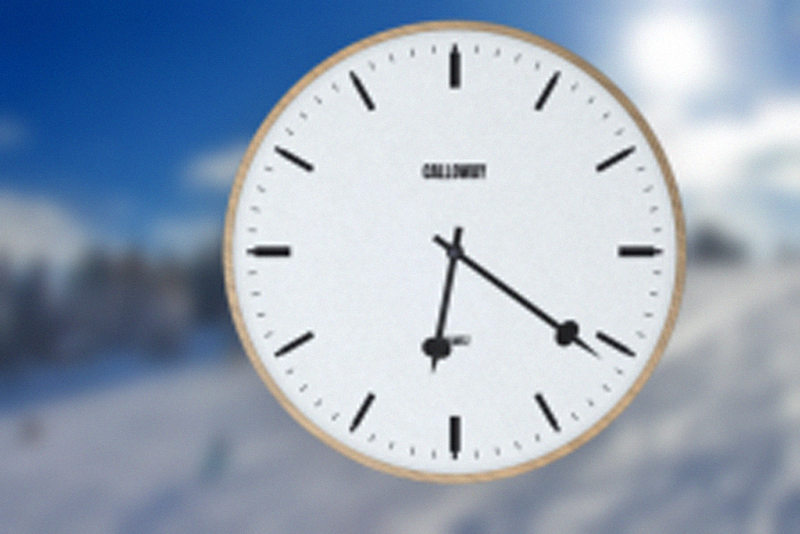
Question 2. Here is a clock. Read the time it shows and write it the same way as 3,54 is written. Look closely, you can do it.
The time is 6,21
